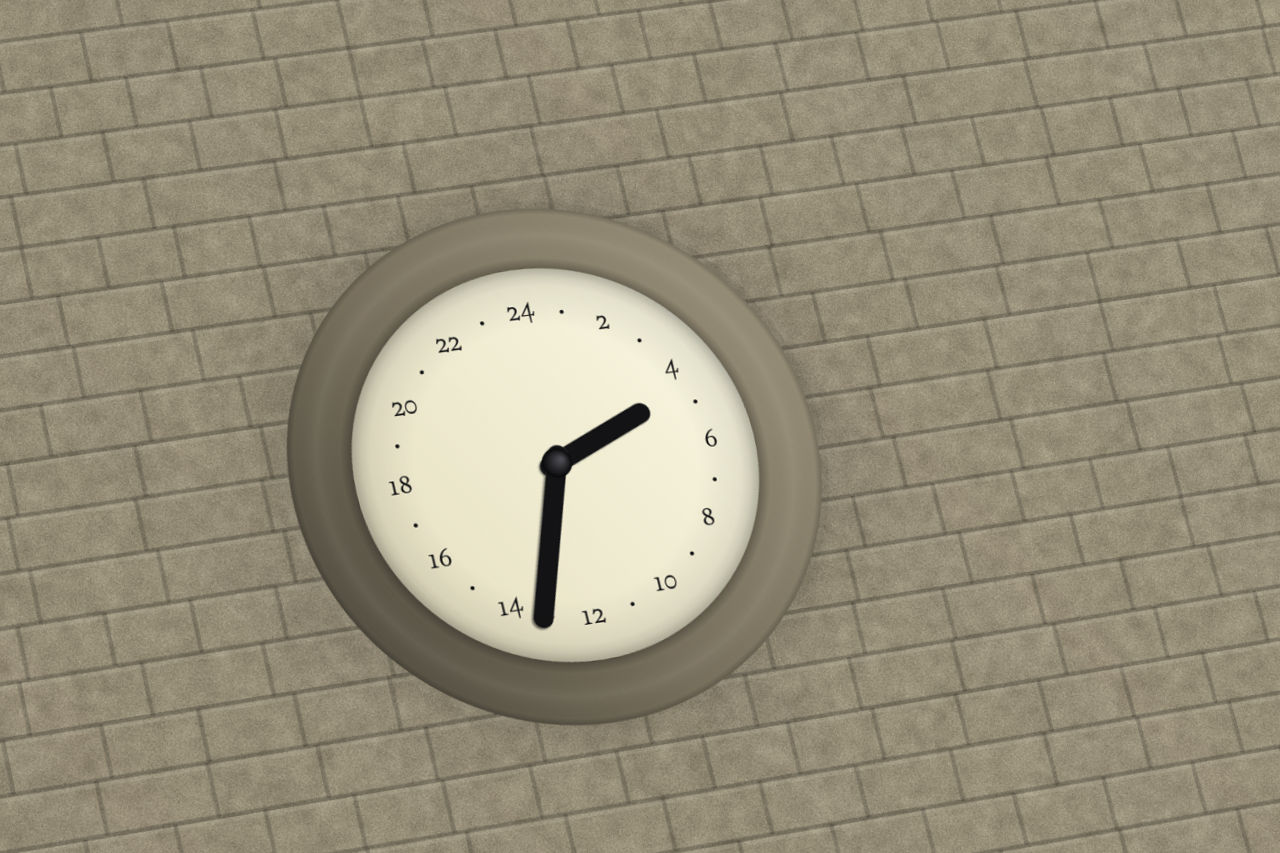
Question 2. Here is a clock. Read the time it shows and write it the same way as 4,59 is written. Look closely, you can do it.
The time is 4,33
